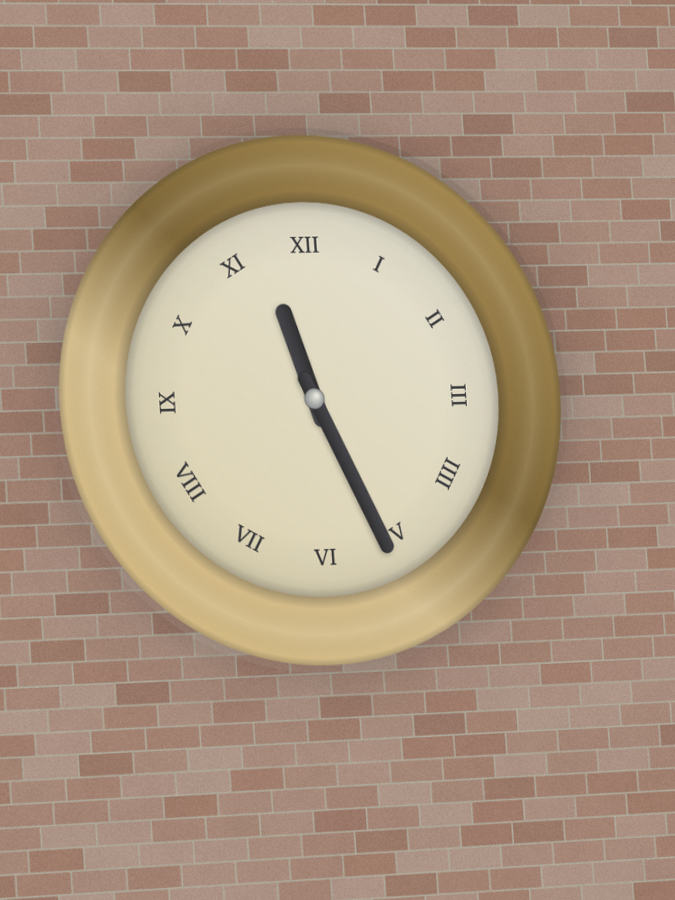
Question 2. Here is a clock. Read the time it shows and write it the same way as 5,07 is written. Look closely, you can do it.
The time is 11,26
